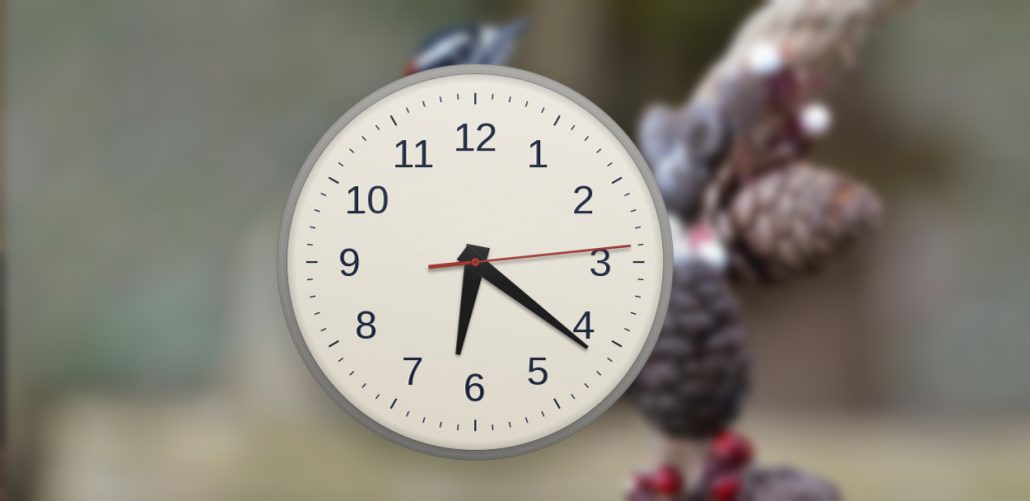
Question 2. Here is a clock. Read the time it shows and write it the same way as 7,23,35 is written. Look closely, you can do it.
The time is 6,21,14
